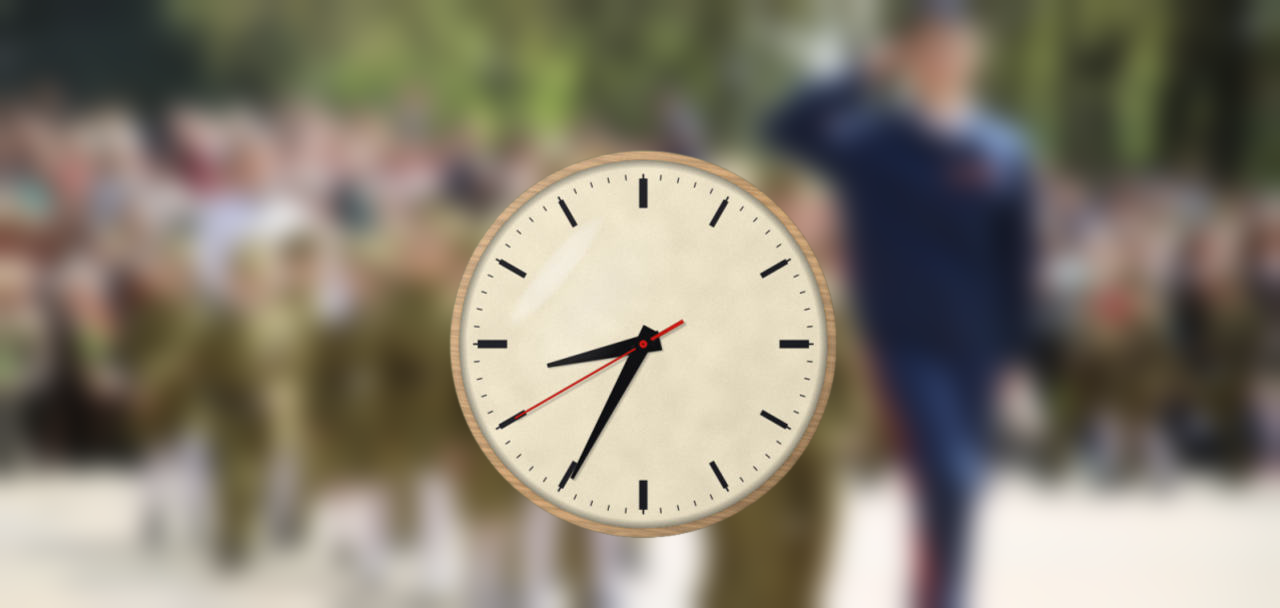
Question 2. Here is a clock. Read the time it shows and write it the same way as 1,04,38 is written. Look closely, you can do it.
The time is 8,34,40
